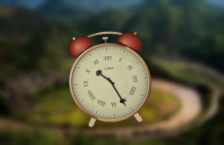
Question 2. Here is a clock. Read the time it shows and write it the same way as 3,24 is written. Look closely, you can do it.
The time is 10,26
